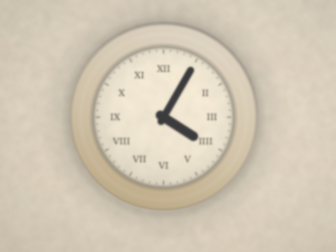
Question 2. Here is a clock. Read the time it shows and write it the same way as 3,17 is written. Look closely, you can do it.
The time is 4,05
